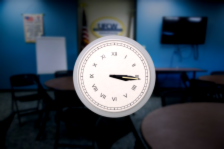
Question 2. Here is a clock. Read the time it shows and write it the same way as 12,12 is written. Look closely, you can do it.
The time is 3,16
